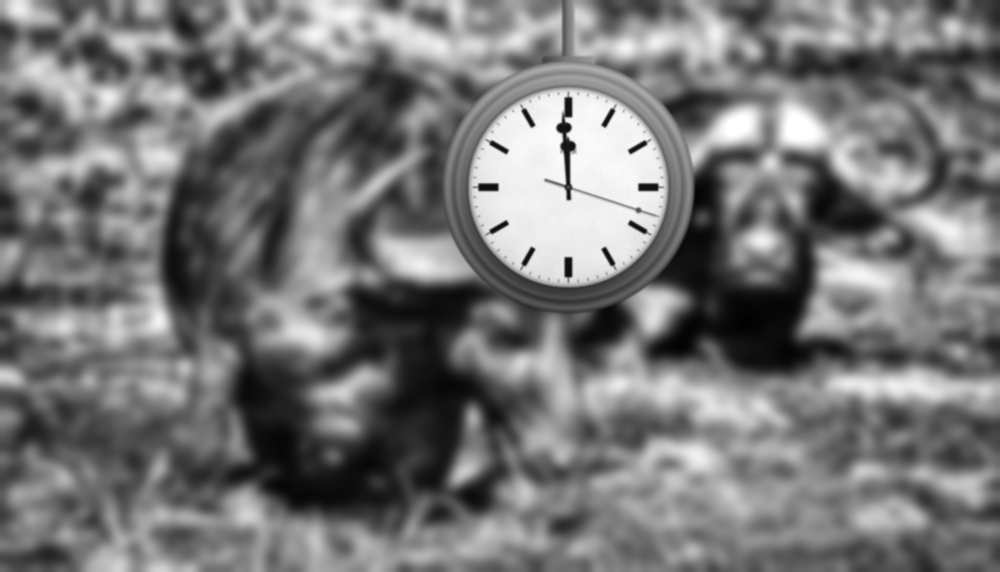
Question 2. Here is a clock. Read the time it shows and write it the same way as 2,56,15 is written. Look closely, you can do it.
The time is 11,59,18
